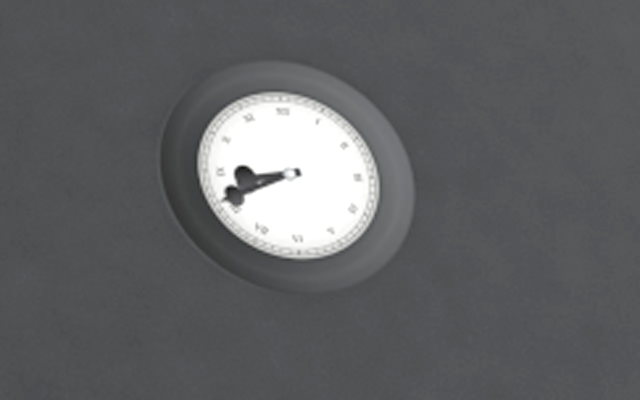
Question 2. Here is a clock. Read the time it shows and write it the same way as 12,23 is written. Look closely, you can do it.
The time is 8,41
